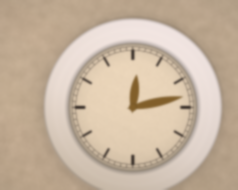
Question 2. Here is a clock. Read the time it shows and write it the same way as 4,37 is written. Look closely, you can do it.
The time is 12,13
